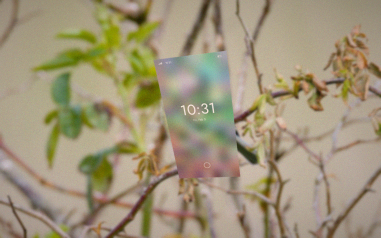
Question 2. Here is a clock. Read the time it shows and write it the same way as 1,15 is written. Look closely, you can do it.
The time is 10,31
